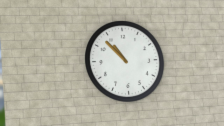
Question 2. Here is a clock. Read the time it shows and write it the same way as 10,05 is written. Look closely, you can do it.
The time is 10,53
